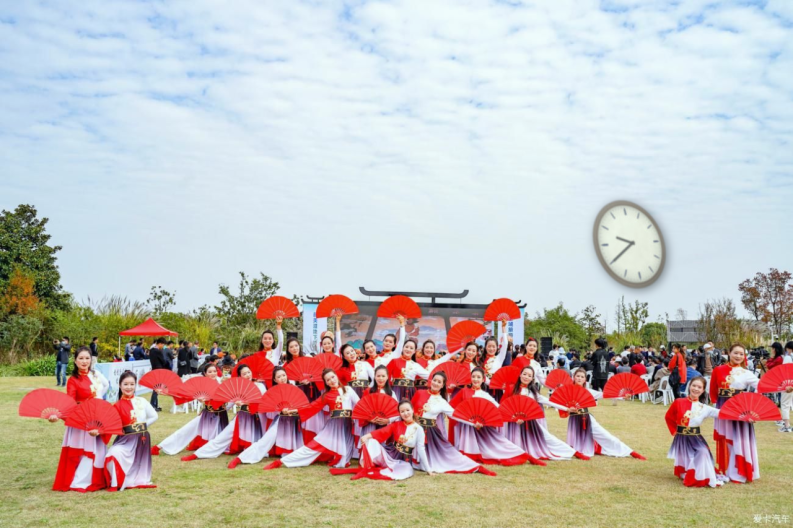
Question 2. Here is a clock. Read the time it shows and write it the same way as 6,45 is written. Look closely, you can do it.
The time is 9,40
